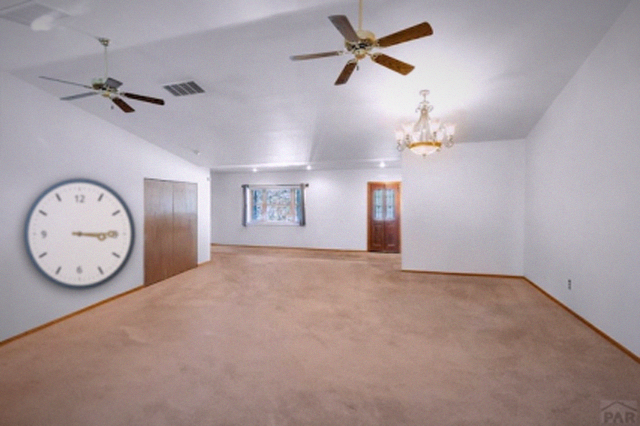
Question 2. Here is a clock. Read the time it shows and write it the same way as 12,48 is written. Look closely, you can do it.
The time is 3,15
